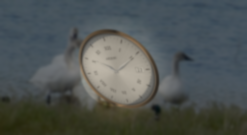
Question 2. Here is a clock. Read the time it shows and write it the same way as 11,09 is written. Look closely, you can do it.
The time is 10,10
